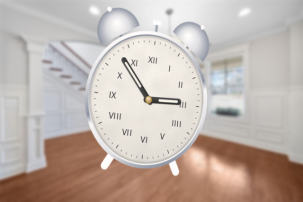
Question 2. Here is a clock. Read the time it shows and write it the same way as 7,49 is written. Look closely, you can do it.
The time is 2,53
